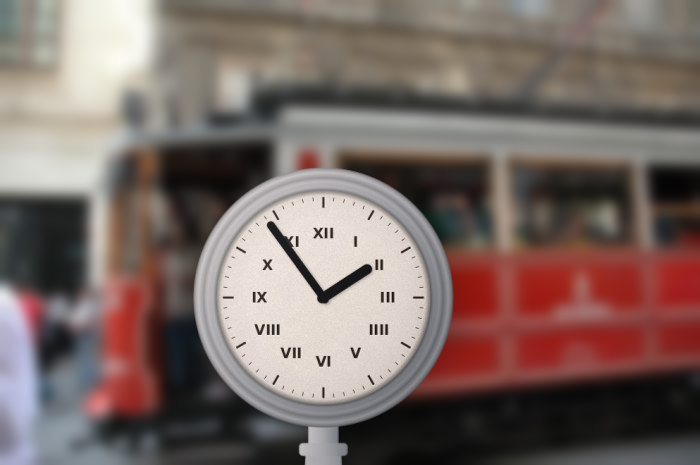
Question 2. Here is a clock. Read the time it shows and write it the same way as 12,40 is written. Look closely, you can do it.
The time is 1,54
